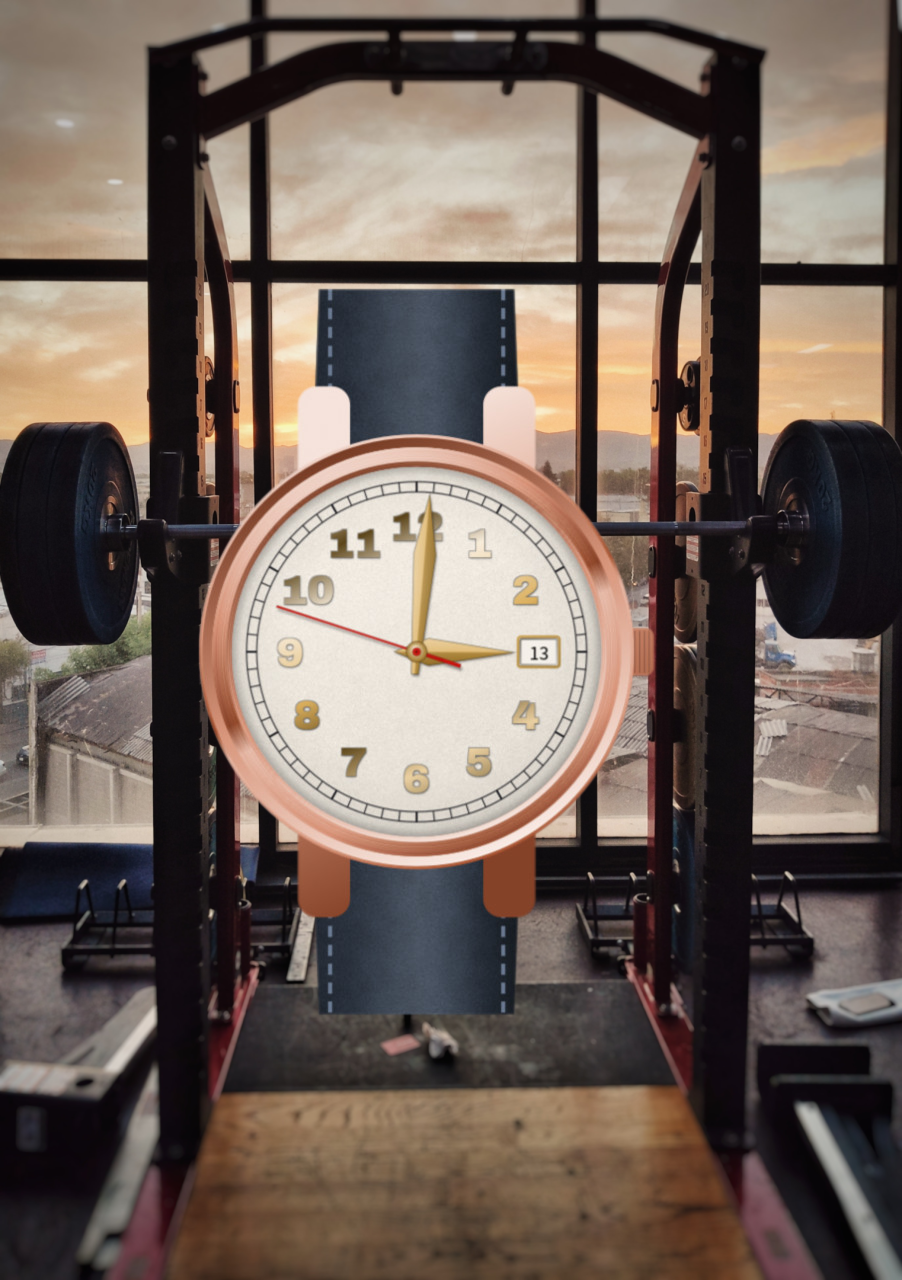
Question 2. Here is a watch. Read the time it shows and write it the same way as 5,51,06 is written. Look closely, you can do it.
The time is 3,00,48
